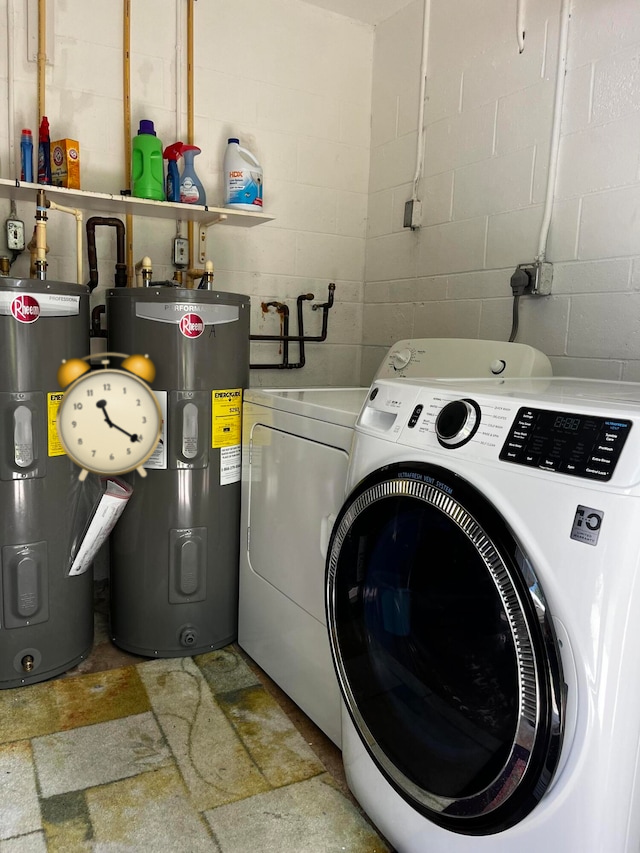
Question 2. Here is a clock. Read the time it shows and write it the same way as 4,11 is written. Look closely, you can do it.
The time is 11,21
